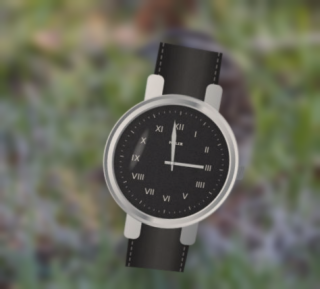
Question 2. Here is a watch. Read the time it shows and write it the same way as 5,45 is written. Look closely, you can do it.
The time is 2,59
